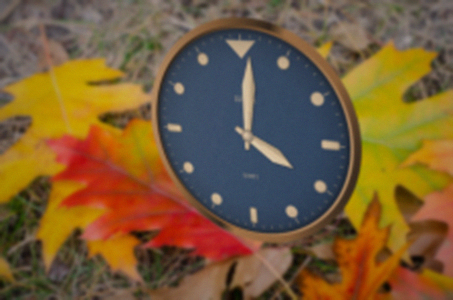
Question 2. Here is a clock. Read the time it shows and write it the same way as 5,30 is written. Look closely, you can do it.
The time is 4,01
